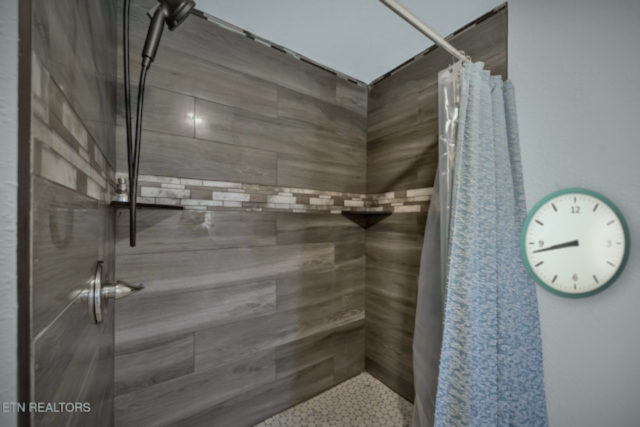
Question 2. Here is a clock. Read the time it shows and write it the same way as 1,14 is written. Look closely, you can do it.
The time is 8,43
